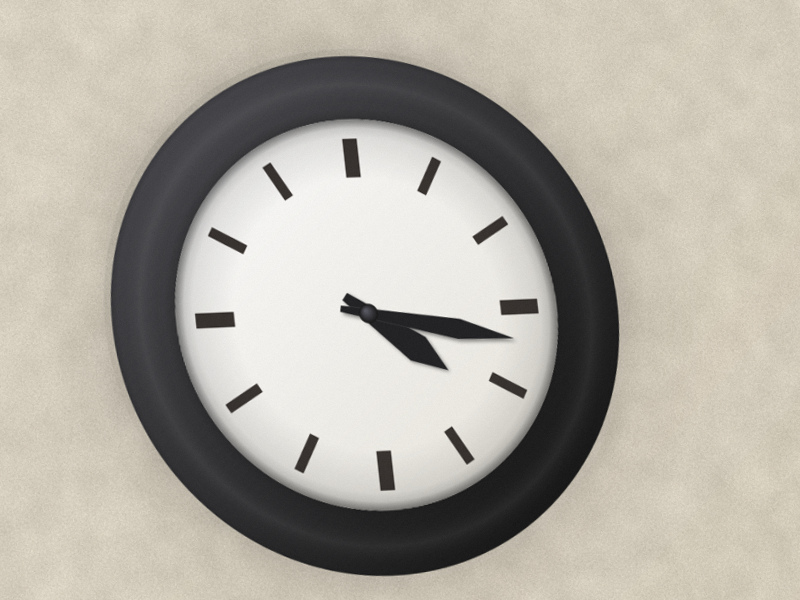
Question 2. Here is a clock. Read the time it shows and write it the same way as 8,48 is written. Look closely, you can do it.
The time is 4,17
